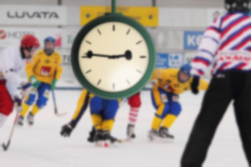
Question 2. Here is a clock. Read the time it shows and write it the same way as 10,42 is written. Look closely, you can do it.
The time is 2,46
